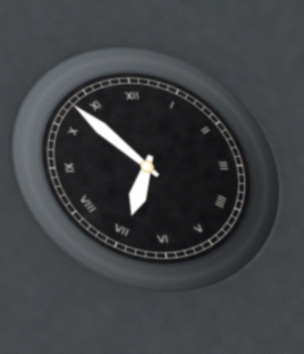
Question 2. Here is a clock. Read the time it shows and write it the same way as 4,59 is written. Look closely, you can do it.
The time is 6,53
